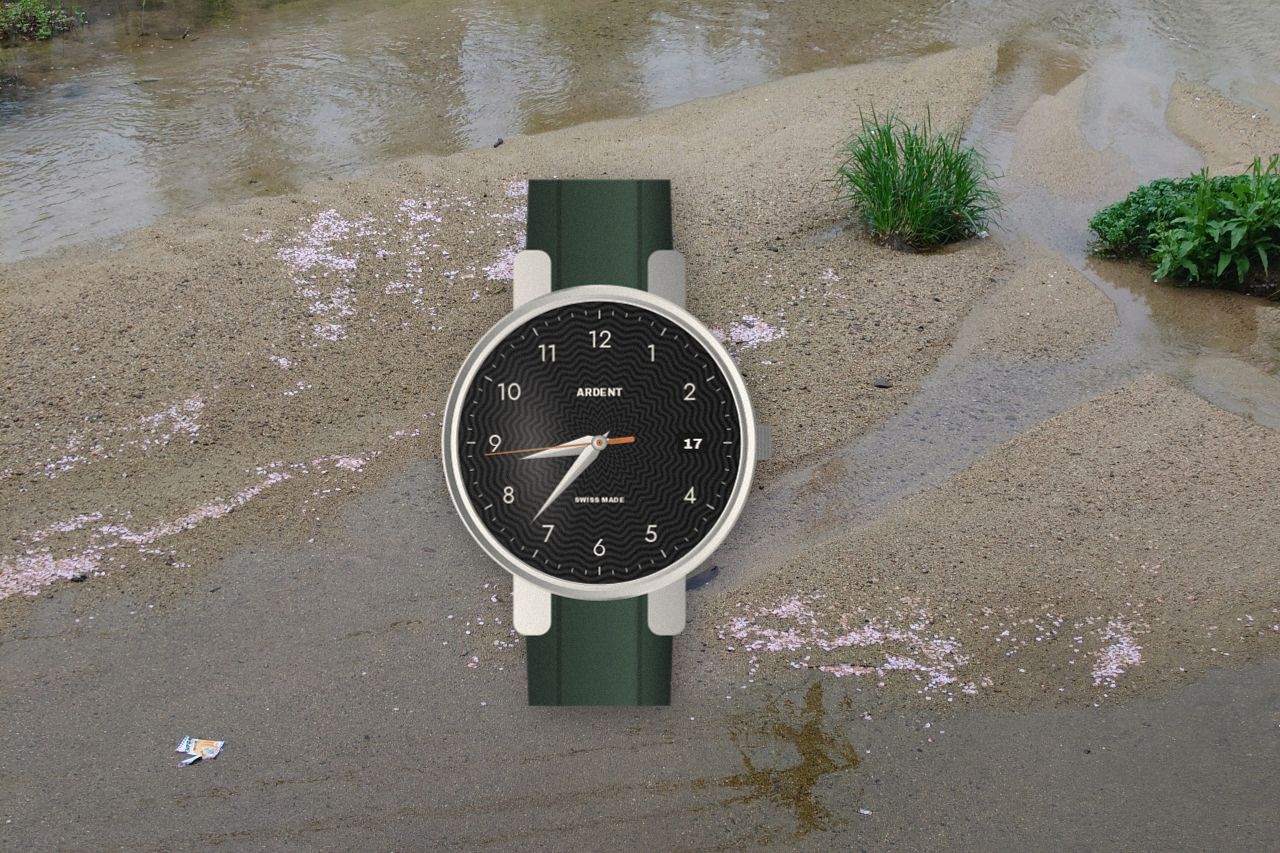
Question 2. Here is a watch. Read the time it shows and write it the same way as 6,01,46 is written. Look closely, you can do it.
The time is 8,36,44
